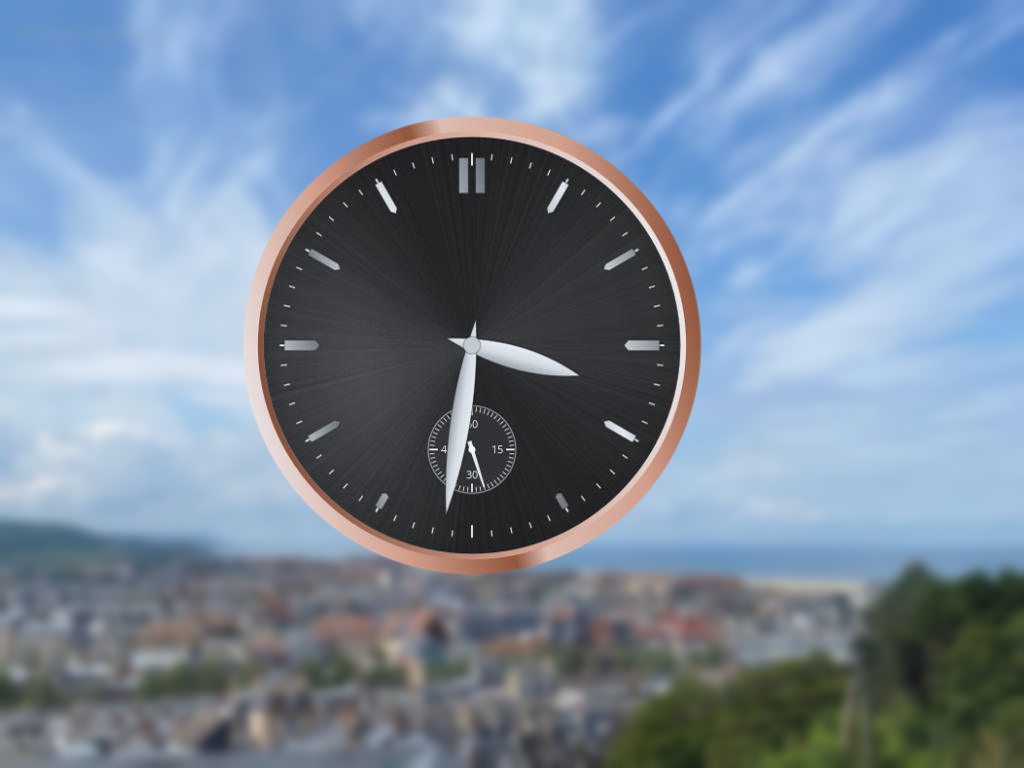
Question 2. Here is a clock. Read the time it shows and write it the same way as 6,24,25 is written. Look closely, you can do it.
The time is 3,31,27
